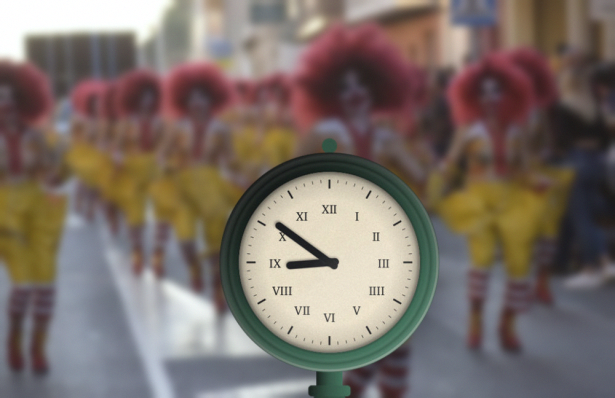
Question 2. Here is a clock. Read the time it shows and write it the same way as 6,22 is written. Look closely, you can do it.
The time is 8,51
